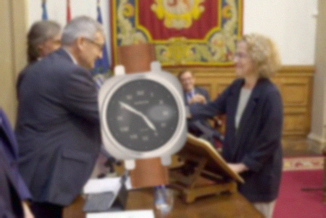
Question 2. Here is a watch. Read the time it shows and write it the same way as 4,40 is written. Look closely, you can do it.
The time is 4,51
